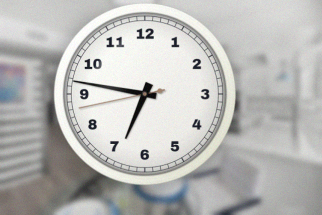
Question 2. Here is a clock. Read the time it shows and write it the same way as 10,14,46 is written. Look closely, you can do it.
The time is 6,46,43
